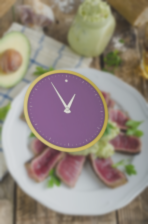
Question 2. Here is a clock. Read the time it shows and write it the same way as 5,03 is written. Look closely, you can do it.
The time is 12,55
